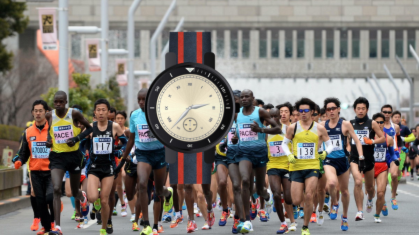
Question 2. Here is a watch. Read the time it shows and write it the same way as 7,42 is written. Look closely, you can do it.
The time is 2,37
